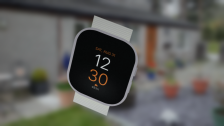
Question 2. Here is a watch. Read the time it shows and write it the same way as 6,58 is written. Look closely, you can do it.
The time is 12,30
